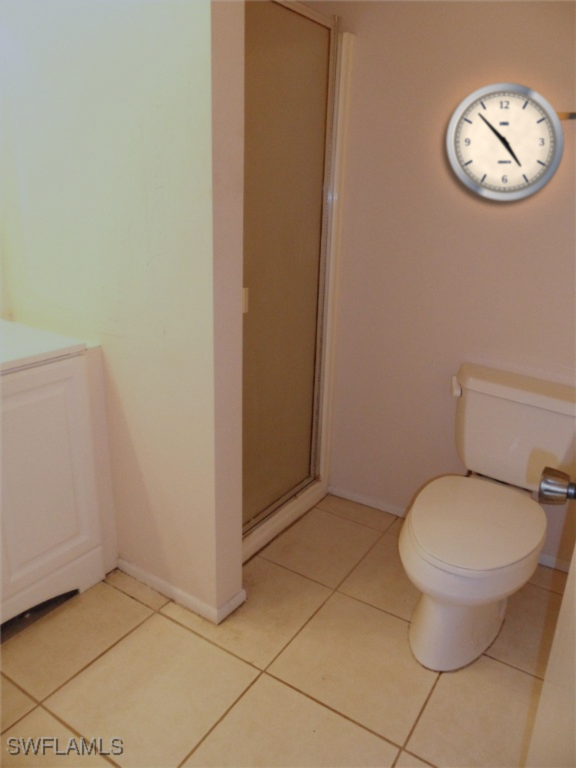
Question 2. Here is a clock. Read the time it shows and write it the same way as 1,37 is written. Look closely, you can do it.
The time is 4,53
